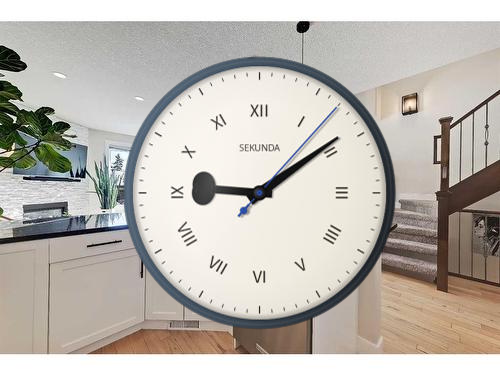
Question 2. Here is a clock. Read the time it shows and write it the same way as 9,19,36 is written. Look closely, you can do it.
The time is 9,09,07
